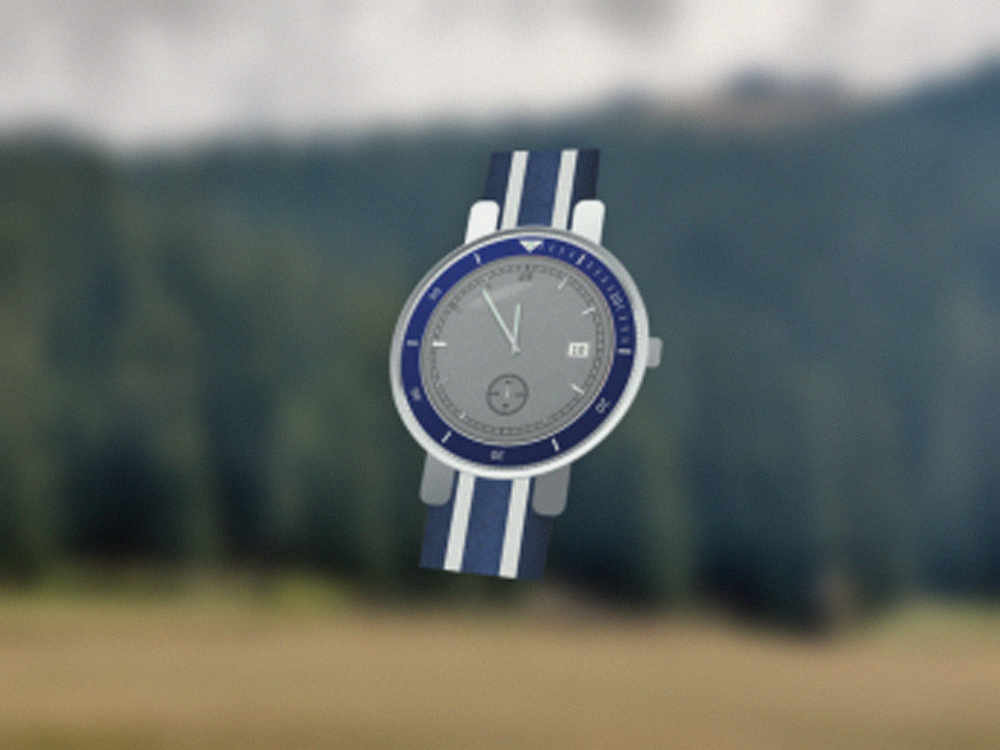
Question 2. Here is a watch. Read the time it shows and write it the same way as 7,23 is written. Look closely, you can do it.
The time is 11,54
